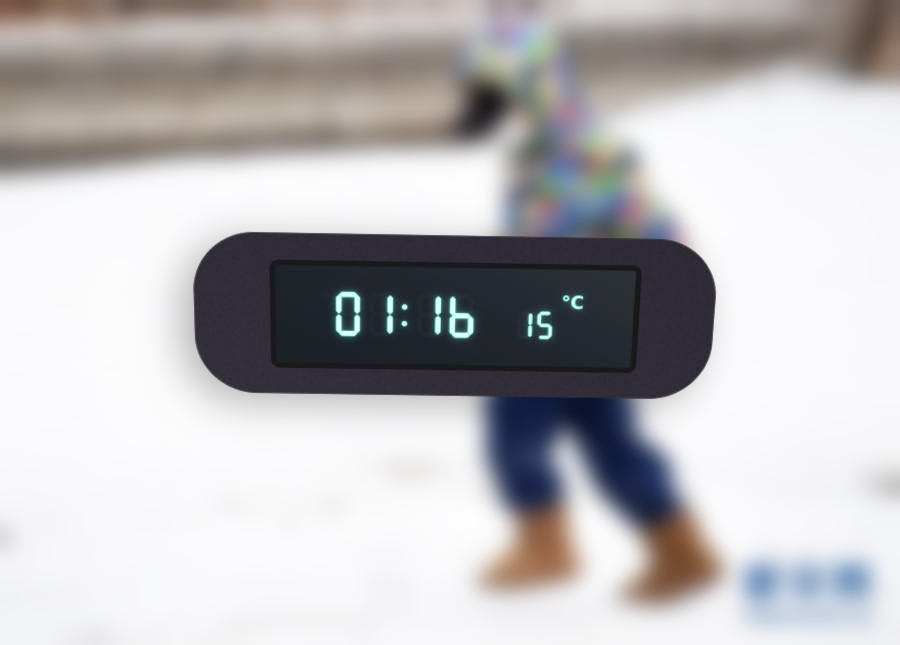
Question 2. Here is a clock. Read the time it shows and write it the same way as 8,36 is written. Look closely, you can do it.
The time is 1,16
